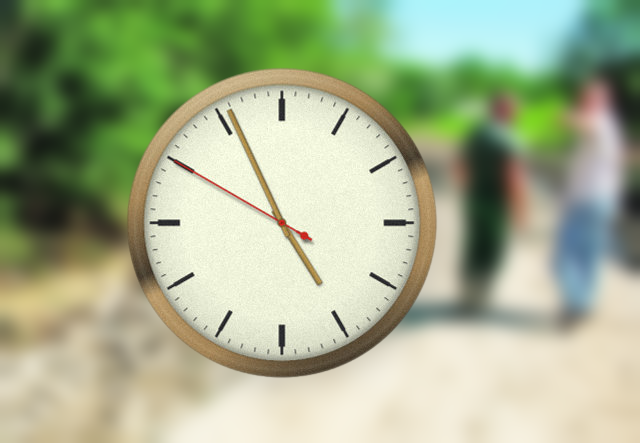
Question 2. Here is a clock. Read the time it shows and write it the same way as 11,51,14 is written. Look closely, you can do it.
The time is 4,55,50
